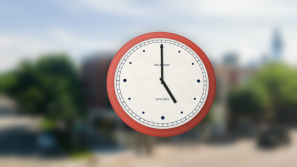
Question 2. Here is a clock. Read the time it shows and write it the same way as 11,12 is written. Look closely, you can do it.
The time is 5,00
